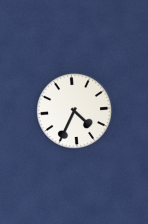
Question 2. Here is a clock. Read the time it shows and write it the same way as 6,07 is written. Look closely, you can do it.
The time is 4,35
